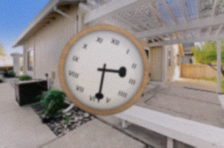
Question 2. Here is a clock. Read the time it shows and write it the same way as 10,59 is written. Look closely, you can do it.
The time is 2,28
